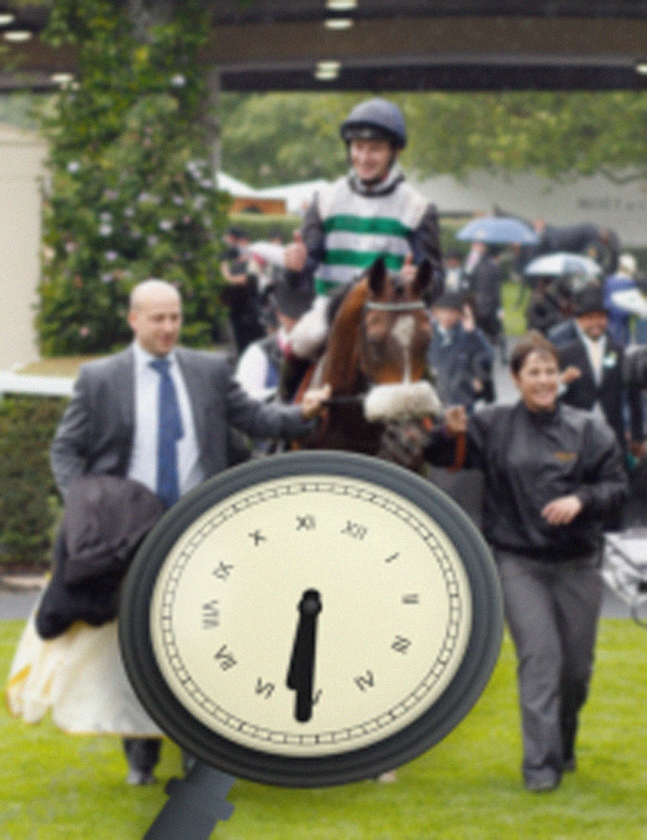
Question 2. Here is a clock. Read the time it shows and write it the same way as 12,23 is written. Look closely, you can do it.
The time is 5,26
